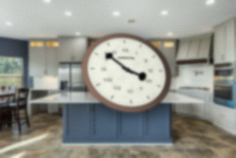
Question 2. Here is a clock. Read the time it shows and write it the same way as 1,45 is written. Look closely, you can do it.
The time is 3,52
